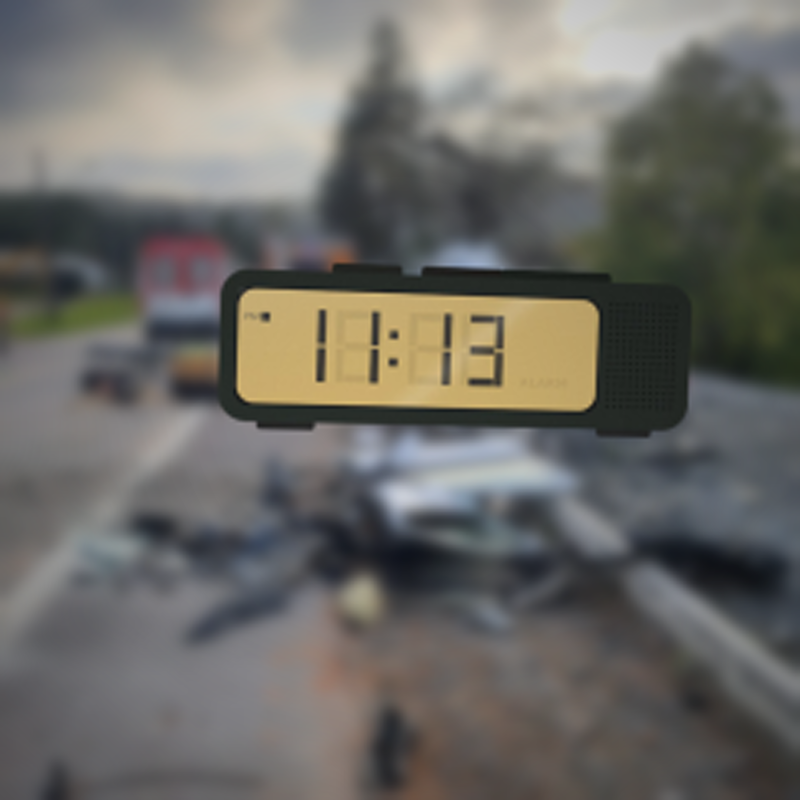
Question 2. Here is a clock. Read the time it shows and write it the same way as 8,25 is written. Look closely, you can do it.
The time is 11,13
